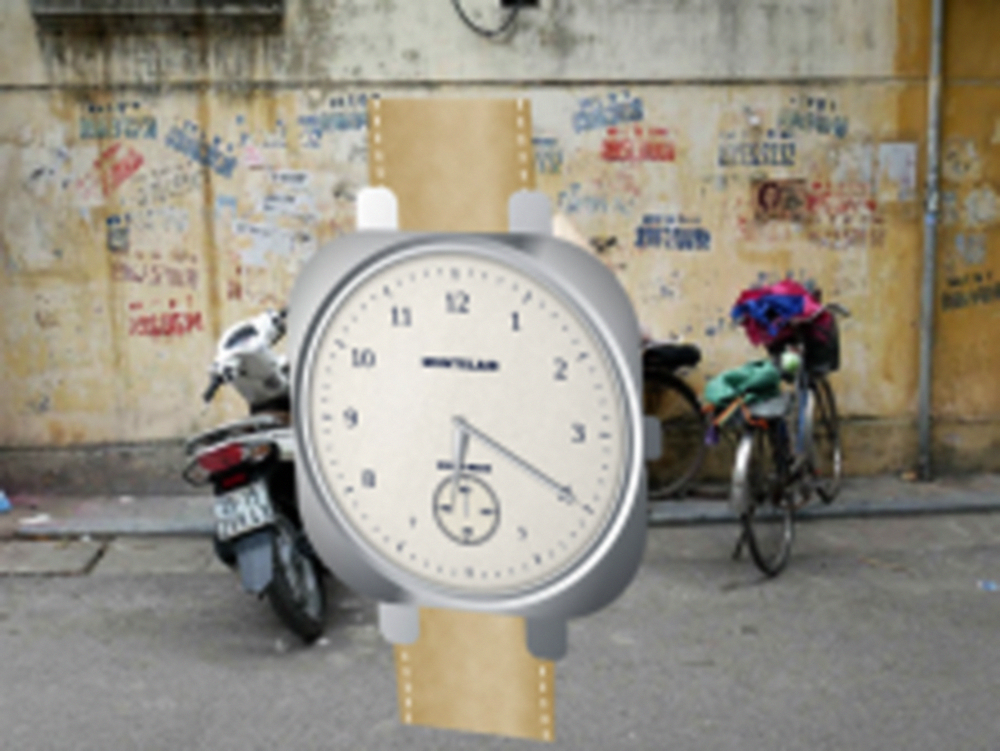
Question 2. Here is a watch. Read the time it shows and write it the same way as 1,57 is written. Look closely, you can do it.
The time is 6,20
